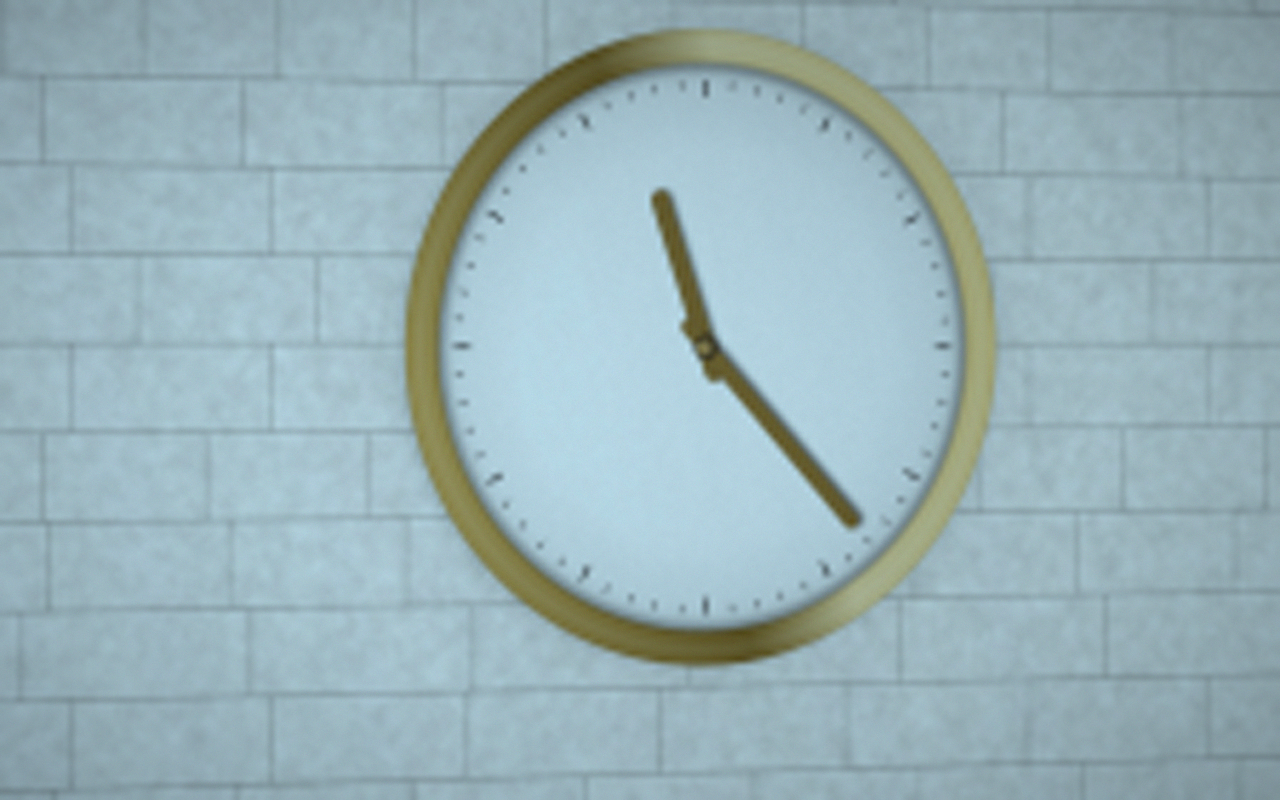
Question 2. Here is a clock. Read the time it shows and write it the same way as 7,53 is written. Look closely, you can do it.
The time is 11,23
